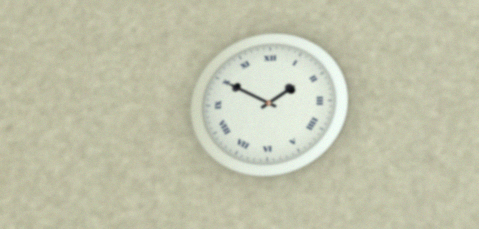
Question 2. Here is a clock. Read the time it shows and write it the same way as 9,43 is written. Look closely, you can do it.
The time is 1,50
